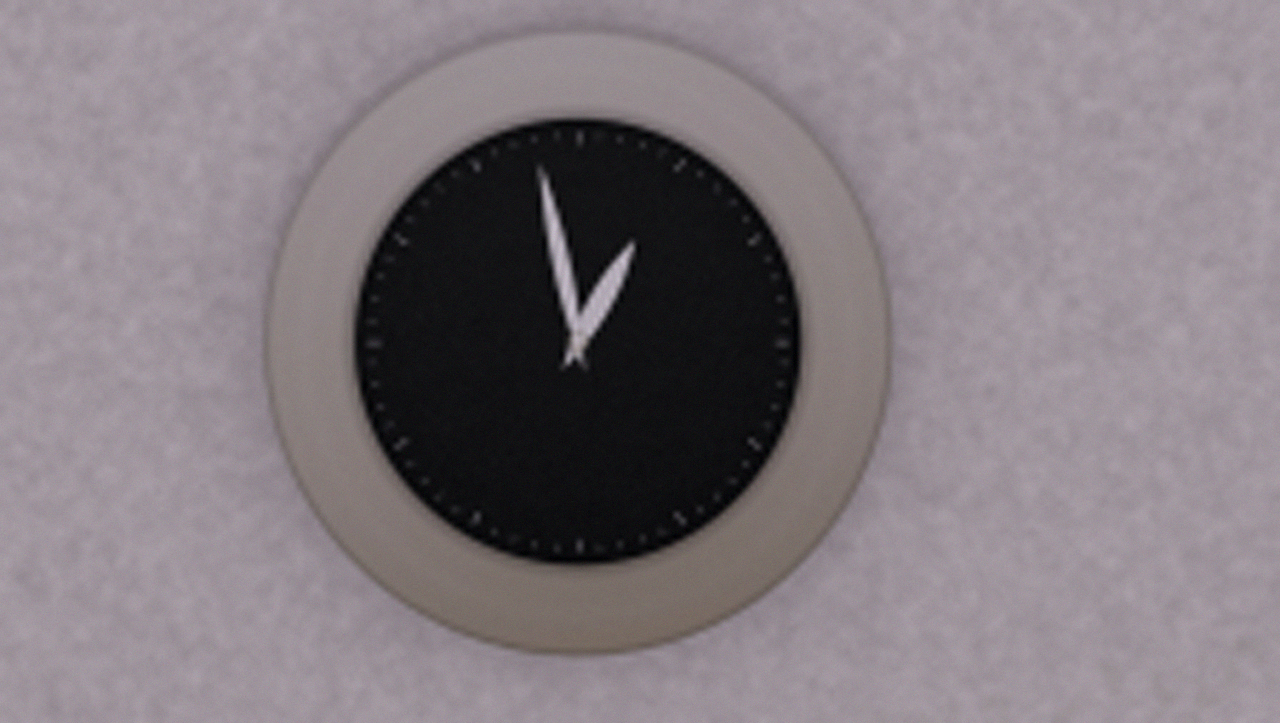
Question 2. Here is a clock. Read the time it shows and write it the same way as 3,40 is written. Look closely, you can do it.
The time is 12,58
